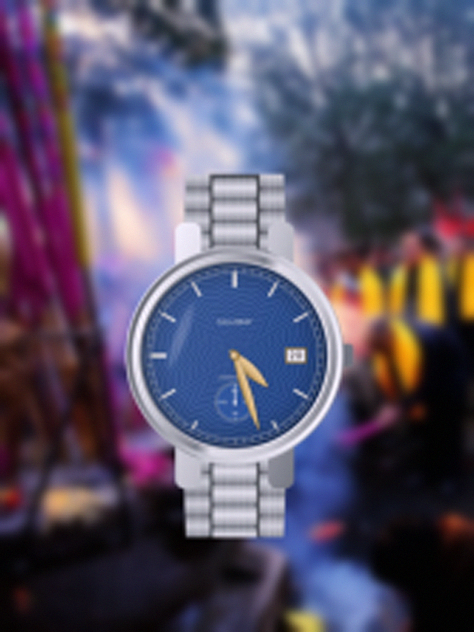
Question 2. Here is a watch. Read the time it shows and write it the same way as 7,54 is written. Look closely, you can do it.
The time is 4,27
